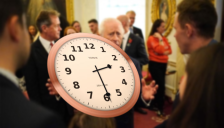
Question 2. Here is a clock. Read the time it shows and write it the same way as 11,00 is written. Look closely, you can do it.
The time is 2,29
